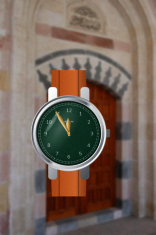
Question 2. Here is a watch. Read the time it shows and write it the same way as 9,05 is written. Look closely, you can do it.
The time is 11,55
